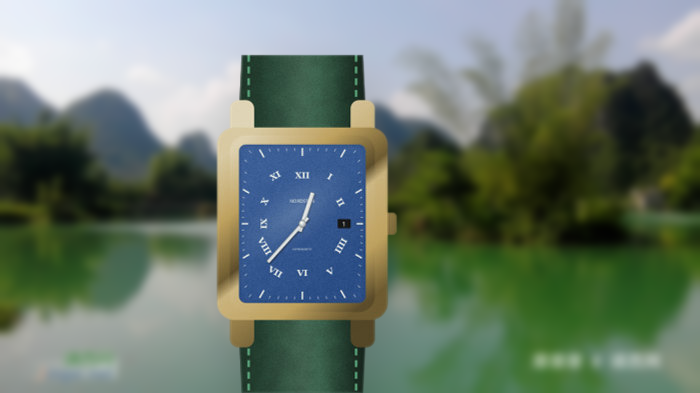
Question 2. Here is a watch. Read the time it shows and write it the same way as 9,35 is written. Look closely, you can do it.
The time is 12,37
